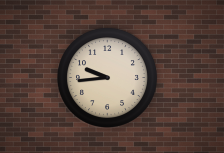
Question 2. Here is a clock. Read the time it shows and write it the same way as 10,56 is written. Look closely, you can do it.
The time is 9,44
